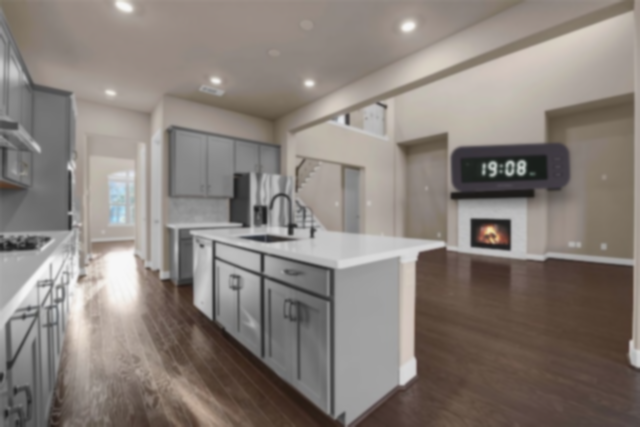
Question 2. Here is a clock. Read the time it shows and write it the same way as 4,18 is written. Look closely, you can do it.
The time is 19,08
